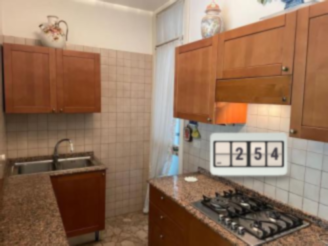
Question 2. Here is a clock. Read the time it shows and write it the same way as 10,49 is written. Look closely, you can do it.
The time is 2,54
